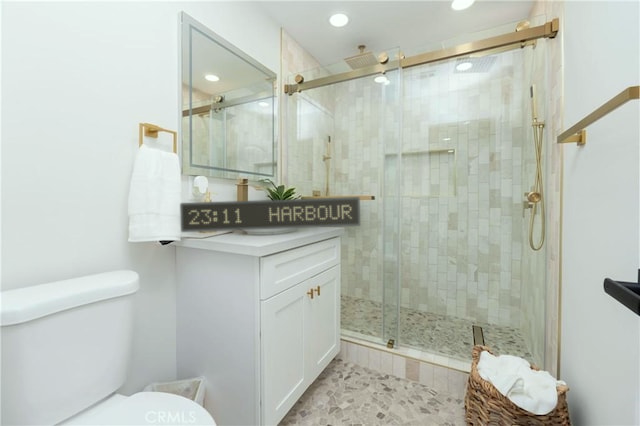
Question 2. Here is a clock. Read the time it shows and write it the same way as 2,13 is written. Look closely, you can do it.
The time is 23,11
